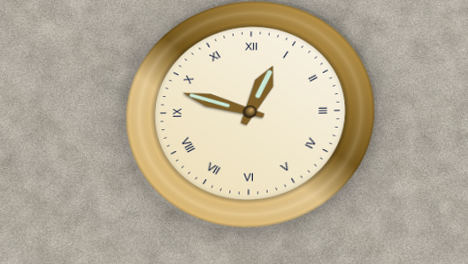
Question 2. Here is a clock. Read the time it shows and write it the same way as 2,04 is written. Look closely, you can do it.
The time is 12,48
